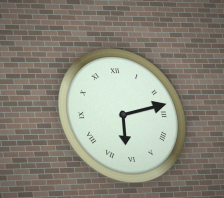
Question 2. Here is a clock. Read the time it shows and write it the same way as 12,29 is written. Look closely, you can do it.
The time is 6,13
